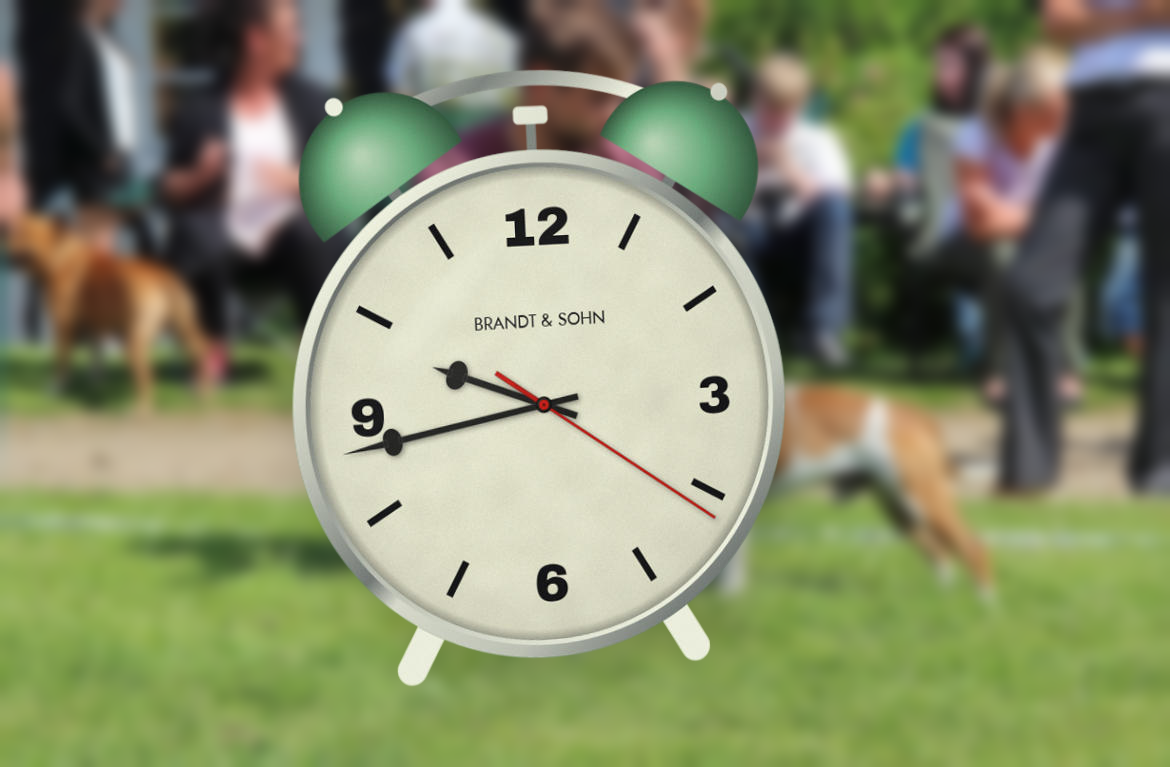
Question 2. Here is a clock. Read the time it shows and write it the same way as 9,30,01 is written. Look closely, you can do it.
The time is 9,43,21
